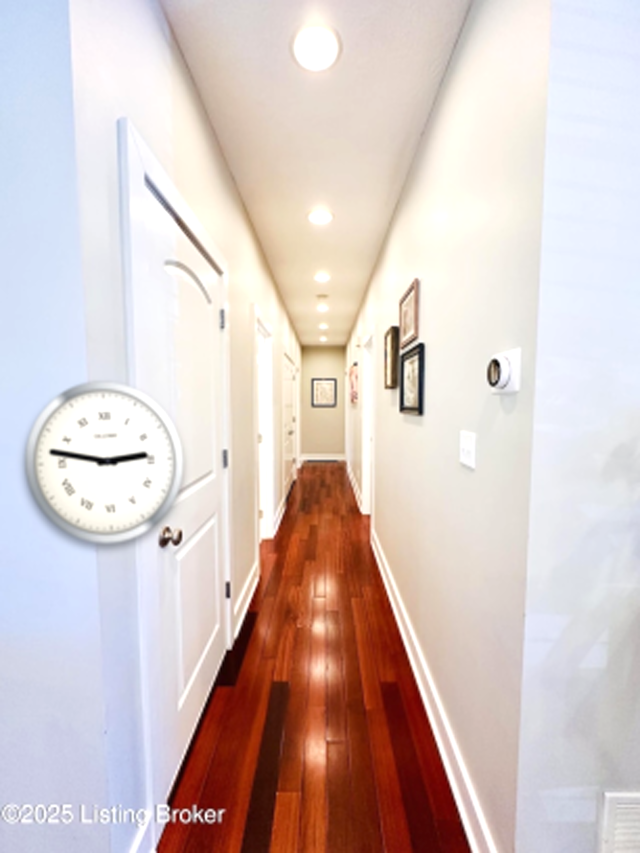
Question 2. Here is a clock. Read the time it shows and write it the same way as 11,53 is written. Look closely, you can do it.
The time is 2,47
